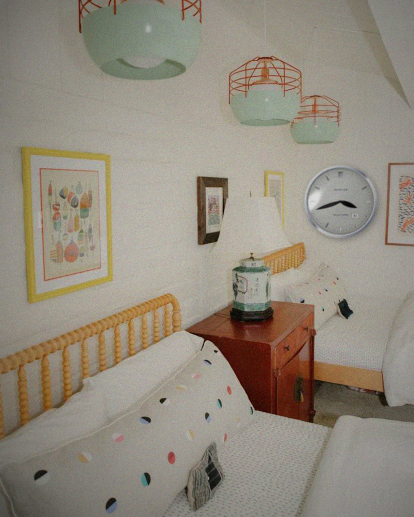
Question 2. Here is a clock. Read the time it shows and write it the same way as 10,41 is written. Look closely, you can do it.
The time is 3,42
